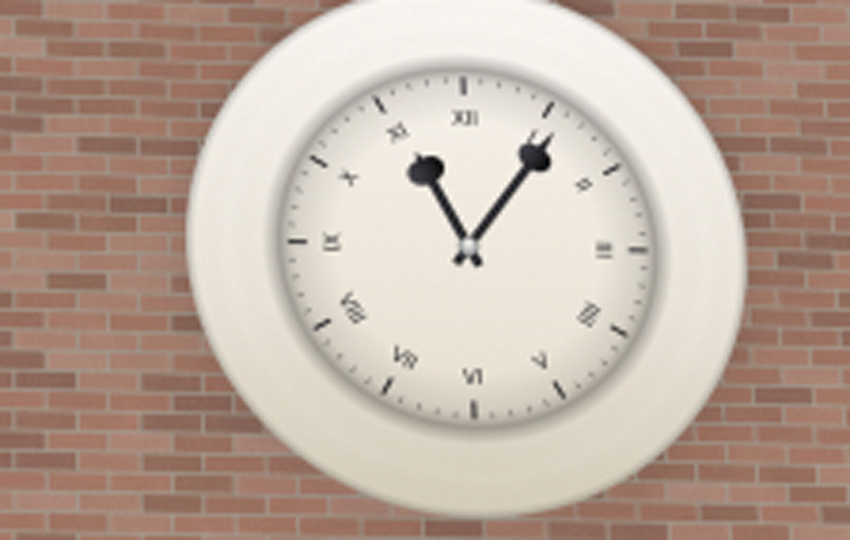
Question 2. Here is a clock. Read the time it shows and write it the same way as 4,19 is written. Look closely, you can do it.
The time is 11,06
